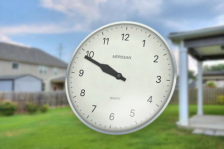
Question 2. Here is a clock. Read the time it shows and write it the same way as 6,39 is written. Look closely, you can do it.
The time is 9,49
